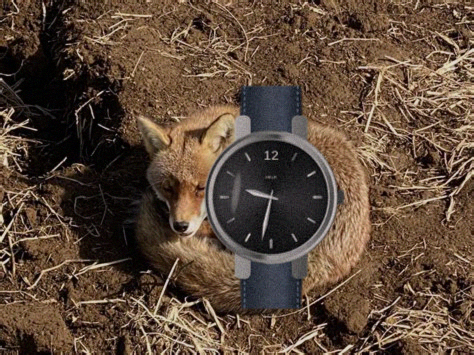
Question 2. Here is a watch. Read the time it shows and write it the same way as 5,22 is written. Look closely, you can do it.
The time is 9,32
